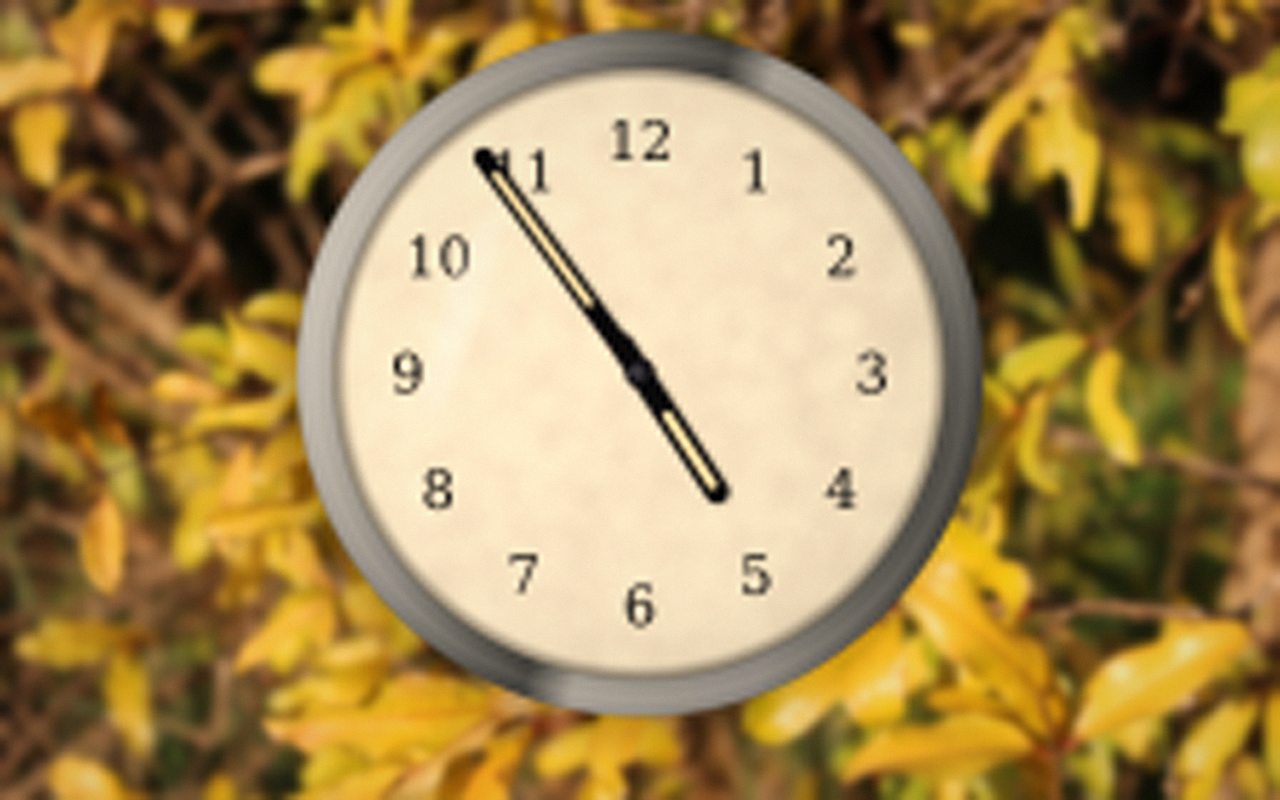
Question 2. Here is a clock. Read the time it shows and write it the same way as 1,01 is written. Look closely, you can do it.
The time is 4,54
